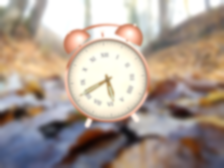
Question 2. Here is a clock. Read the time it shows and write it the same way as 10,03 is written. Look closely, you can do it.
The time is 5,41
